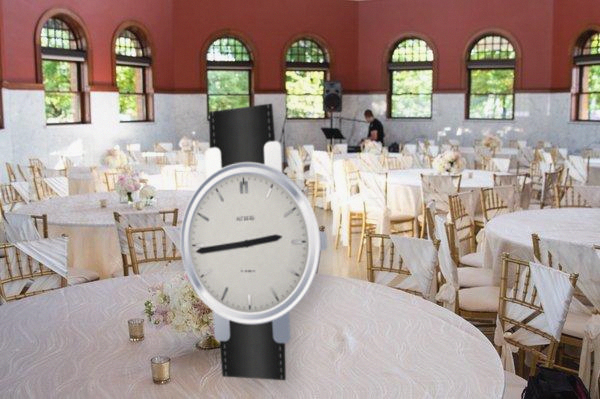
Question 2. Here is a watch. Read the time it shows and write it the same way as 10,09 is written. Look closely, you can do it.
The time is 2,44
